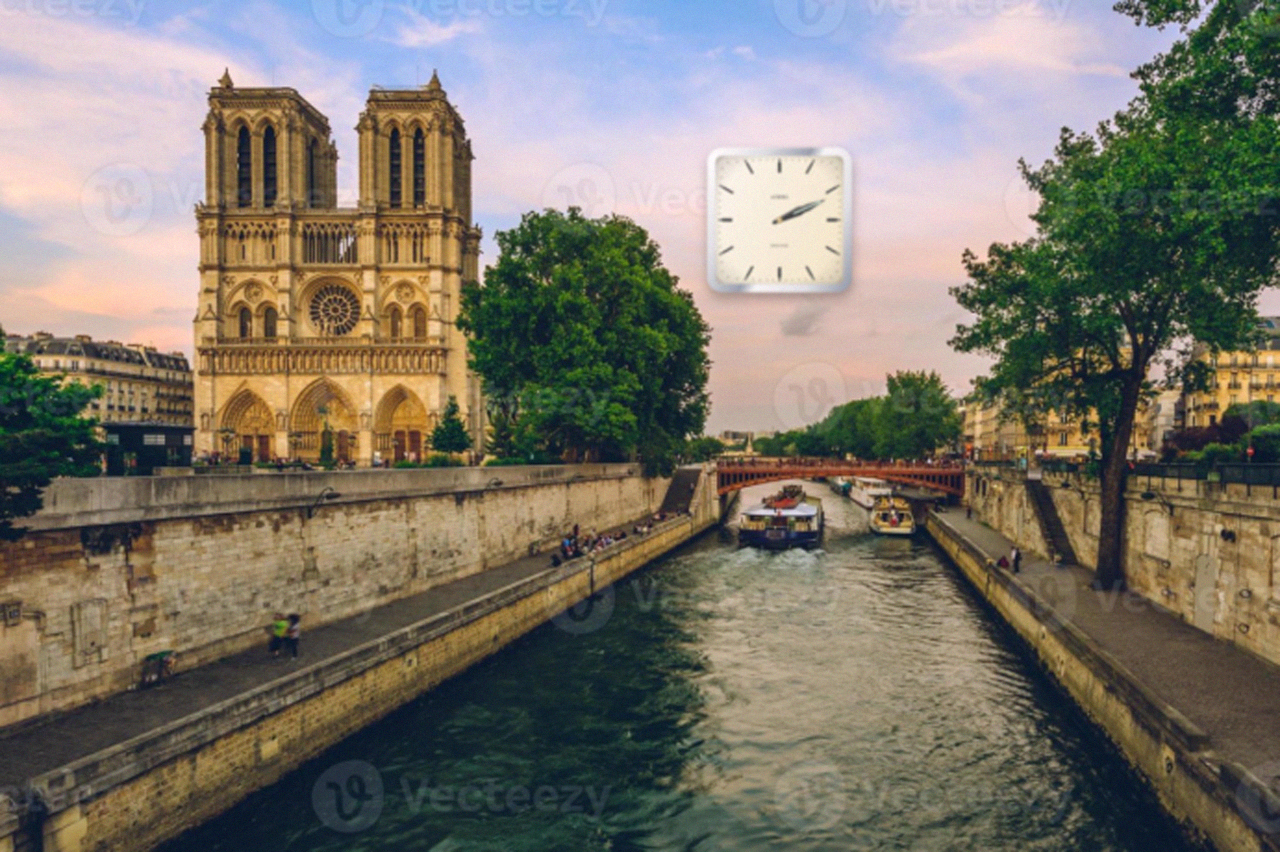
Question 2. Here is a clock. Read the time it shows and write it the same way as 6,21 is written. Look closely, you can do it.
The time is 2,11
